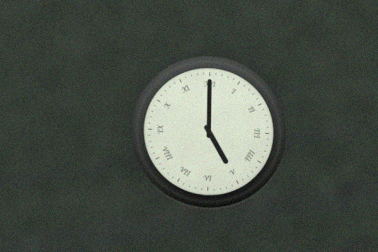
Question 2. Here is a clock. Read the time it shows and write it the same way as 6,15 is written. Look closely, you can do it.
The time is 5,00
